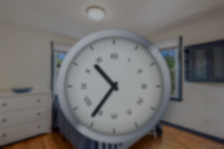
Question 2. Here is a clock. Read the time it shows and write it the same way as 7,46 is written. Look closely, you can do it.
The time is 10,36
